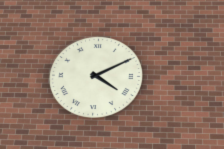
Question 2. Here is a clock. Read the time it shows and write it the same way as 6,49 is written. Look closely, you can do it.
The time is 4,10
